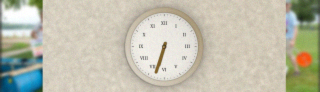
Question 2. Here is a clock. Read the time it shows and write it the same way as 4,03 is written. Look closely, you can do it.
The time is 6,33
